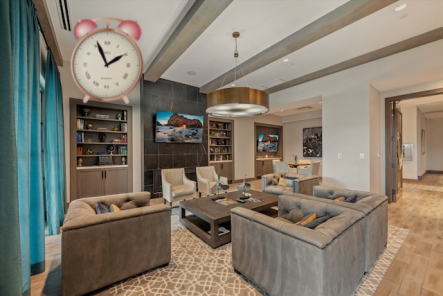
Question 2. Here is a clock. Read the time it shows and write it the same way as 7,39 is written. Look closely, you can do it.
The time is 1,56
